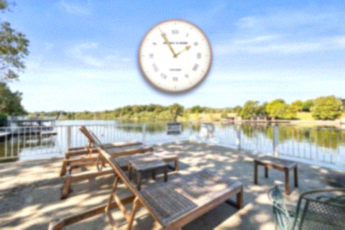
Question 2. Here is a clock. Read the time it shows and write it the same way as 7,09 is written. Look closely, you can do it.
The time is 1,55
